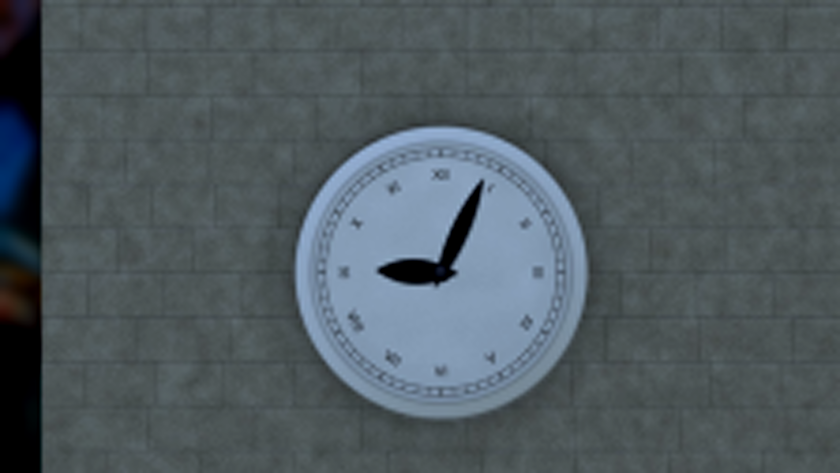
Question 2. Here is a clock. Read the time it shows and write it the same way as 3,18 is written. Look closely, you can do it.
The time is 9,04
